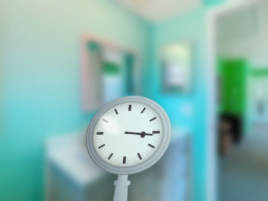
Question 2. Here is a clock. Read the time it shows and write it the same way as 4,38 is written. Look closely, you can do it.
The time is 3,16
